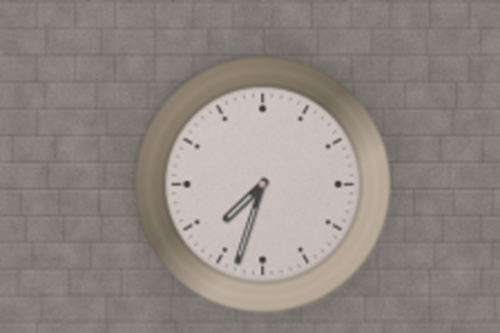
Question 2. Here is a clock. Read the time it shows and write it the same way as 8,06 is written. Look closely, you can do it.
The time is 7,33
